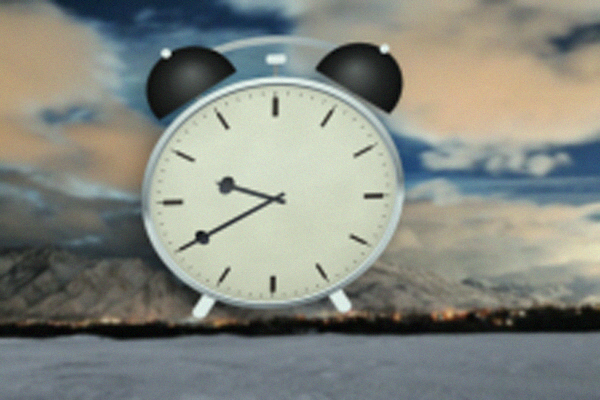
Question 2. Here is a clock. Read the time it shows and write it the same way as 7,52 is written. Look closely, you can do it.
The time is 9,40
